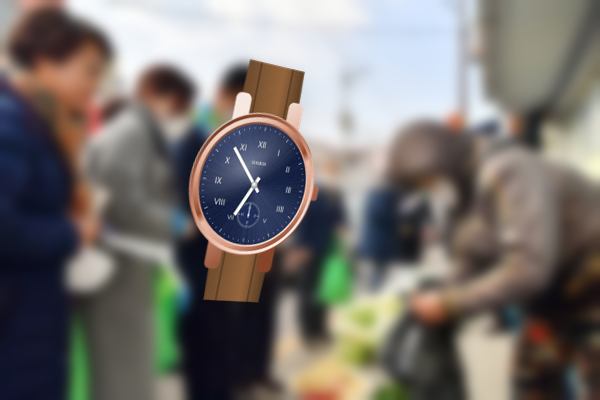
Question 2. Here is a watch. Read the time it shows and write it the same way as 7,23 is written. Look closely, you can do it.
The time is 6,53
